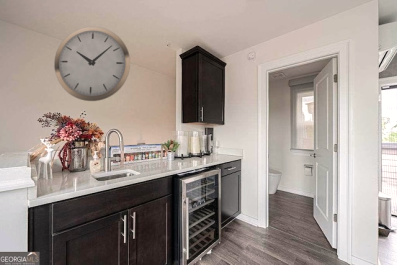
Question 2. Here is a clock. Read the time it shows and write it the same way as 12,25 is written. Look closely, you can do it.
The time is 10,08
